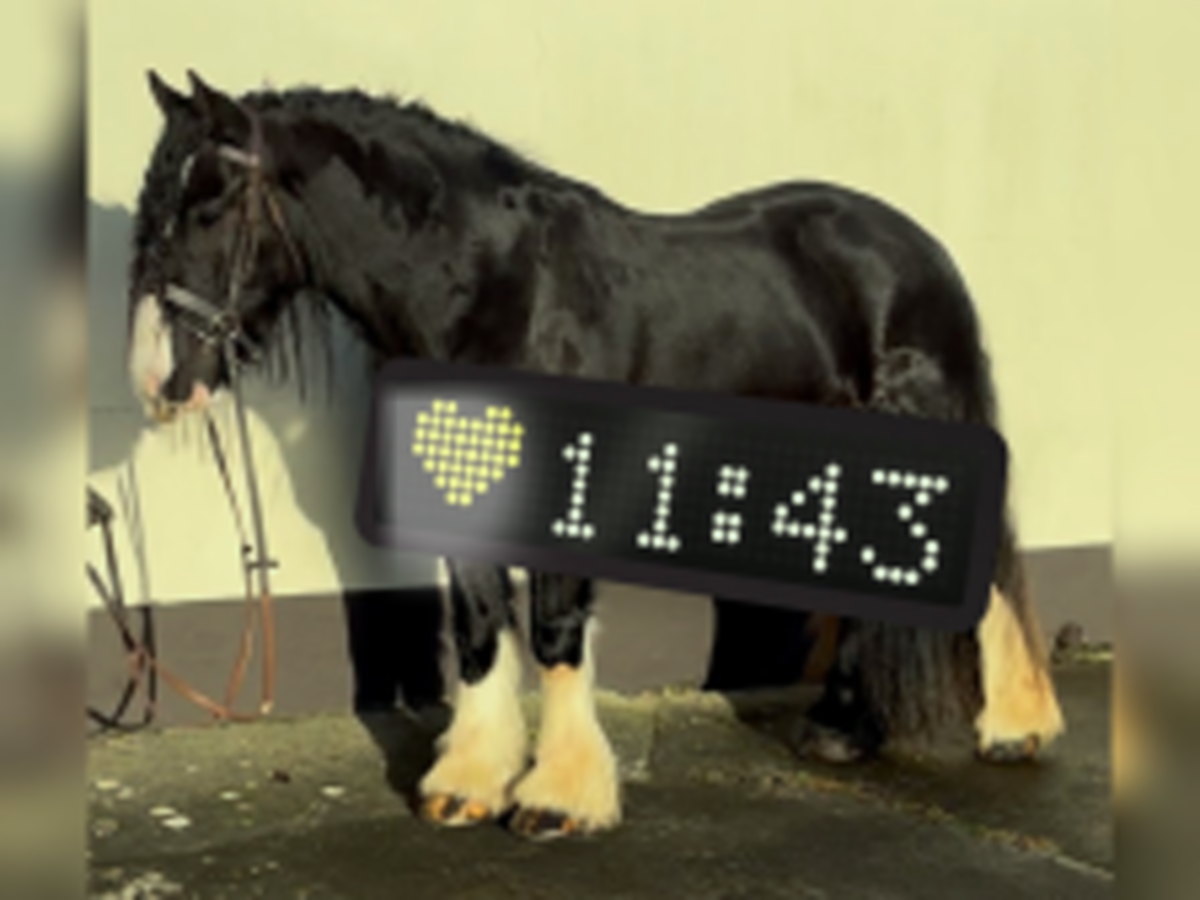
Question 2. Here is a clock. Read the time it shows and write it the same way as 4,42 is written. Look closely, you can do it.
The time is 11,43
